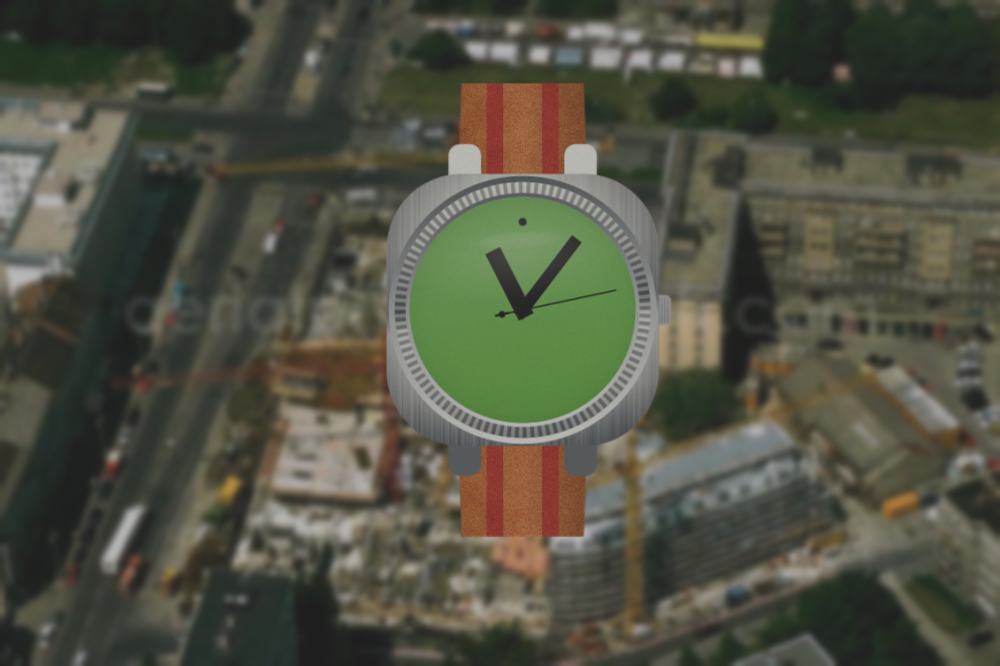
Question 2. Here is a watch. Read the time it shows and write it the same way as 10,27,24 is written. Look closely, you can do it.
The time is 11,06,13
